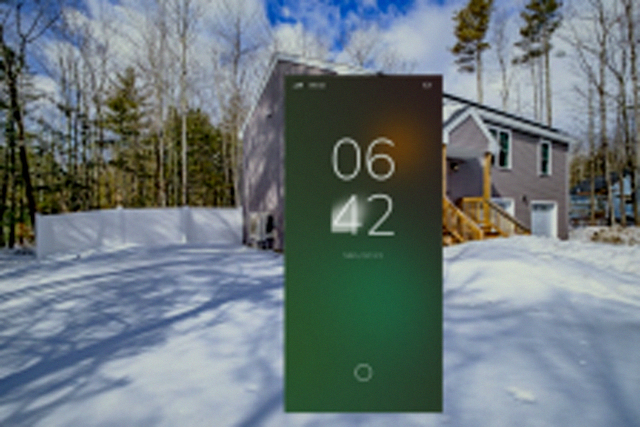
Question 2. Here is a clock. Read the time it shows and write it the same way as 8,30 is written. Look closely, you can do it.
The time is 6,42
